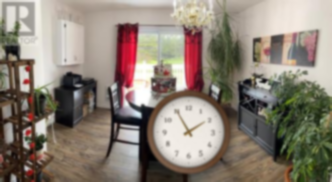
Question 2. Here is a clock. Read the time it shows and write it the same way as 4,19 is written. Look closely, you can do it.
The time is 1,55
